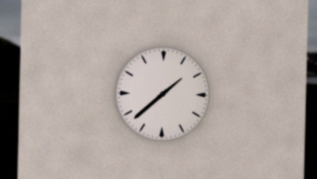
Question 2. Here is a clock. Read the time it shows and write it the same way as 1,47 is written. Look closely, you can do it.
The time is 1,38
